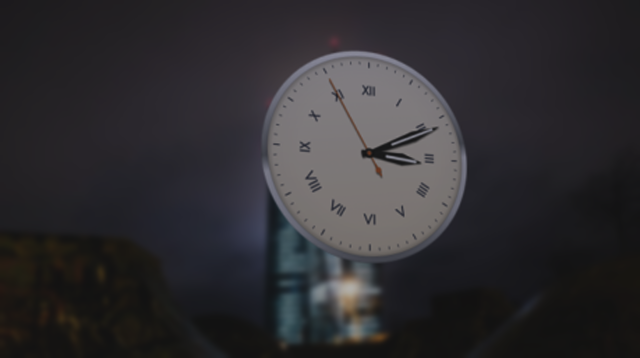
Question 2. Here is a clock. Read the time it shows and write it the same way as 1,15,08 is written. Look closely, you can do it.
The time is 3,10,55
